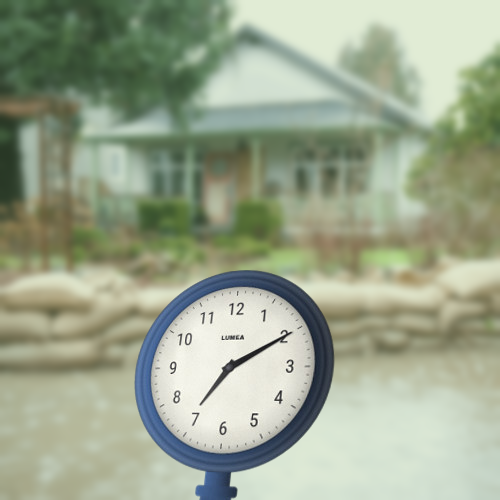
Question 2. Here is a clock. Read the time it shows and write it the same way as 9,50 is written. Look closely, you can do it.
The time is 7,10
